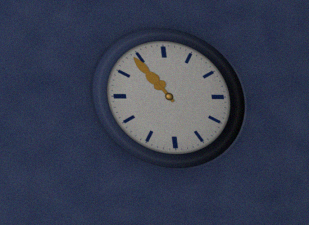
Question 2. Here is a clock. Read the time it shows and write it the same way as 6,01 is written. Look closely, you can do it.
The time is 10,54
